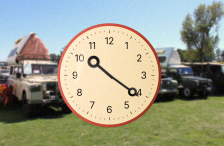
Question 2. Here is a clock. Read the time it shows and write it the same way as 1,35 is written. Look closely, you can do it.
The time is 10,21
